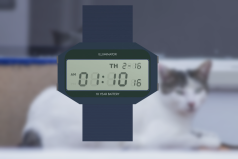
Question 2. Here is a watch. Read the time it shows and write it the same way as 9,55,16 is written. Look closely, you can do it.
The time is 1,10,16
